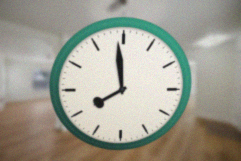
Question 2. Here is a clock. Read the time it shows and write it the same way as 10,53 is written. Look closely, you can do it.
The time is 7,59
